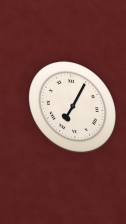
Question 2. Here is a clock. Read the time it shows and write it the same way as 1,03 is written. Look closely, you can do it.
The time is 7,05
